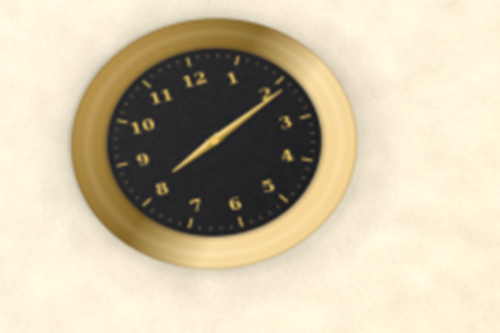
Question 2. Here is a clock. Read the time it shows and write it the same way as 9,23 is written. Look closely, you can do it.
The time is 8,11
